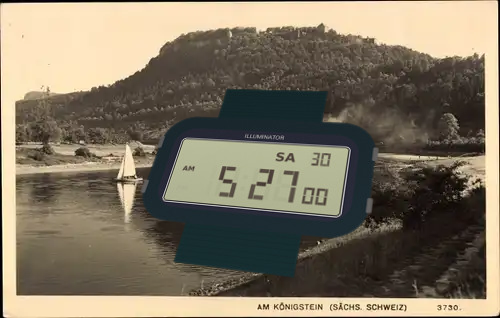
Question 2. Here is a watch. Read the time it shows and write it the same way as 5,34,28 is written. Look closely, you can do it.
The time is 5,27,00
